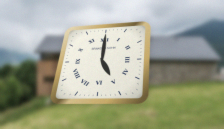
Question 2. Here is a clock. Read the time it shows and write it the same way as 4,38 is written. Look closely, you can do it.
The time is 5,00
